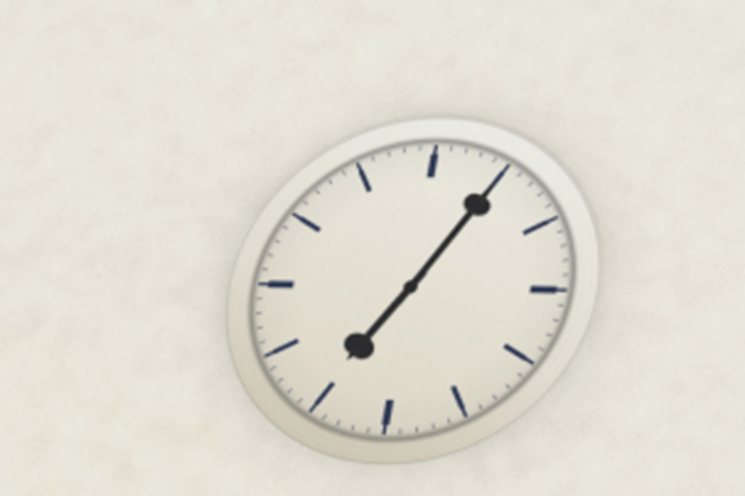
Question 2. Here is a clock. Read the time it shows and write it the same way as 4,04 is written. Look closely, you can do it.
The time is 7,05
